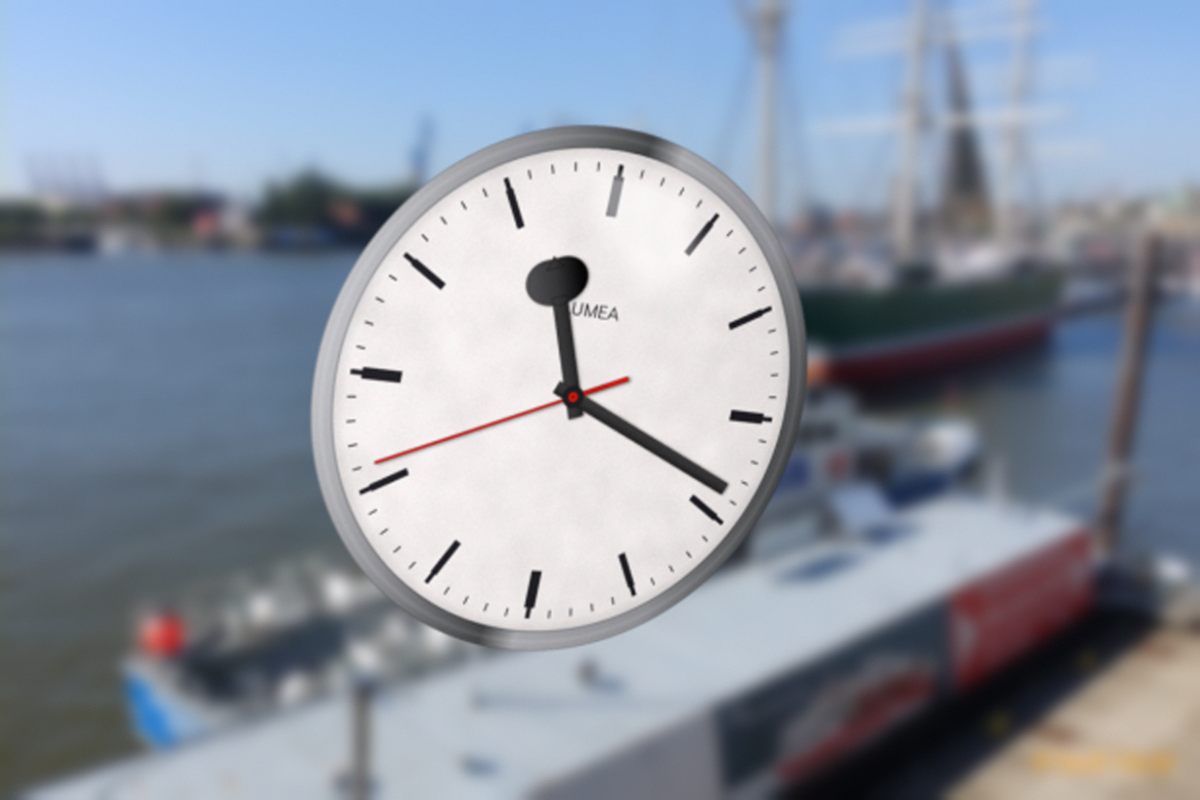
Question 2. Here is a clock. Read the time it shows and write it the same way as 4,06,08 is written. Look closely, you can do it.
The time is 11,18,41
